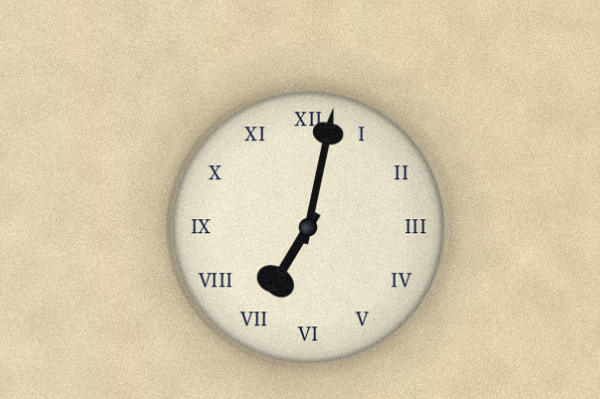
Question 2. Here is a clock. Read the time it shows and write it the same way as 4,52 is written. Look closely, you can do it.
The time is 7,02
